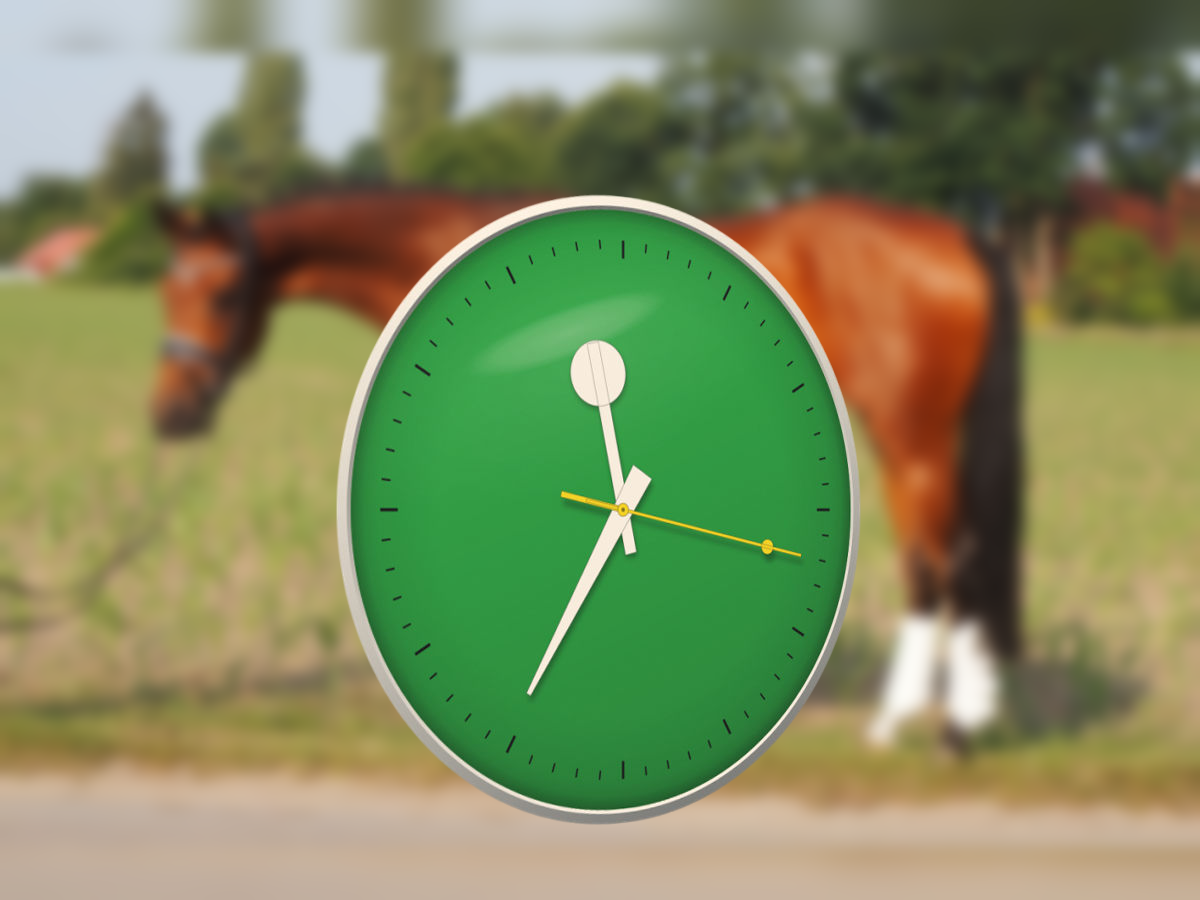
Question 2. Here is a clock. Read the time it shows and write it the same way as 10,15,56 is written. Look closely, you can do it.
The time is 11,35,17
